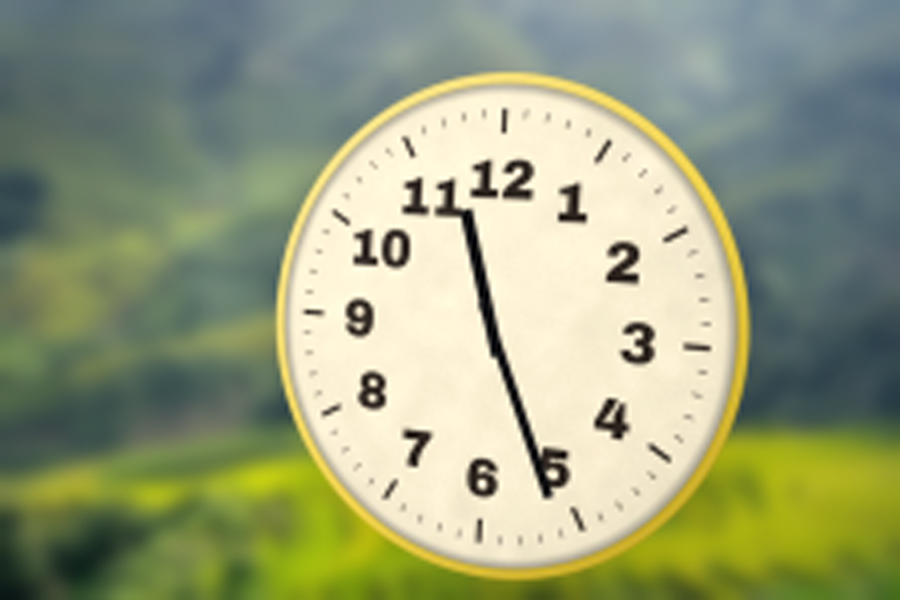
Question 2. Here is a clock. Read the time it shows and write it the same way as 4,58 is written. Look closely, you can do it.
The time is 11,26
